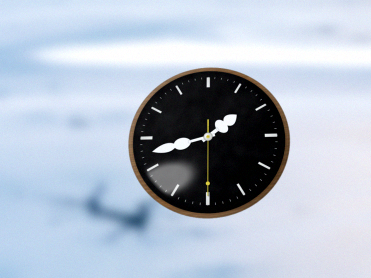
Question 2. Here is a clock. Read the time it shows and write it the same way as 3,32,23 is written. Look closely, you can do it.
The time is 1,42,30
